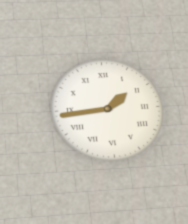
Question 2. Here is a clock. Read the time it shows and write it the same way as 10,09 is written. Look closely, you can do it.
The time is 1,44
